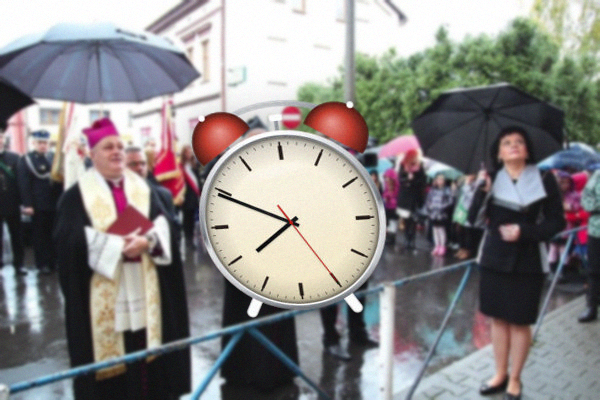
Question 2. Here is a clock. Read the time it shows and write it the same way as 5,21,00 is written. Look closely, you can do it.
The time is 7,49,25
